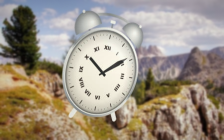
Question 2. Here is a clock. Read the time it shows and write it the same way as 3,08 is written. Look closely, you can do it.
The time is 10,09
